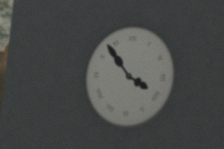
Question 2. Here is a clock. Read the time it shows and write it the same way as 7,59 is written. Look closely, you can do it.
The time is 3,53
